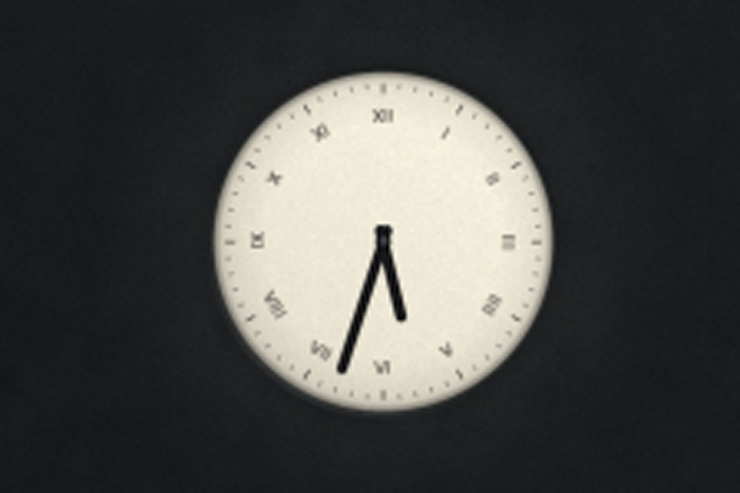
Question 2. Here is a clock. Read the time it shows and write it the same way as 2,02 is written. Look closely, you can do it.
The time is 5,33
